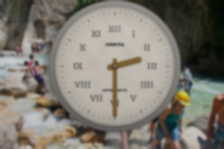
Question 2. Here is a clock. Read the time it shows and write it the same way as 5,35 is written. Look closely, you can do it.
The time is 2,30
